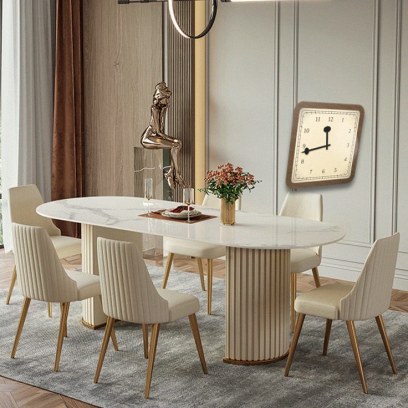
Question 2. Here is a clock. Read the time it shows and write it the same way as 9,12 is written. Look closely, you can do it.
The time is 11,43
